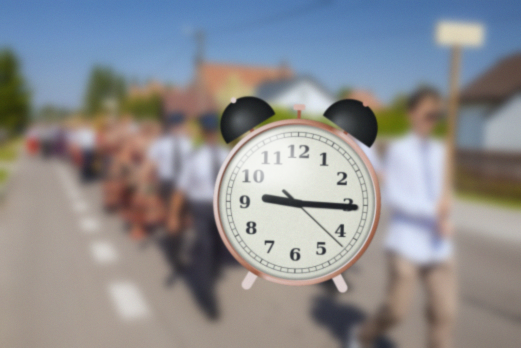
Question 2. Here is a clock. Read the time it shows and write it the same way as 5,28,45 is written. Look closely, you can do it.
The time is 9,15,22
